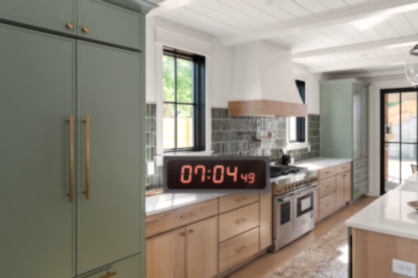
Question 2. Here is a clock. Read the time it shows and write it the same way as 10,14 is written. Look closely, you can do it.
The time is 7,04
